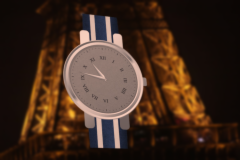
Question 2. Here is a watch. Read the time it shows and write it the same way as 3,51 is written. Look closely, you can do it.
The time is 10,47
